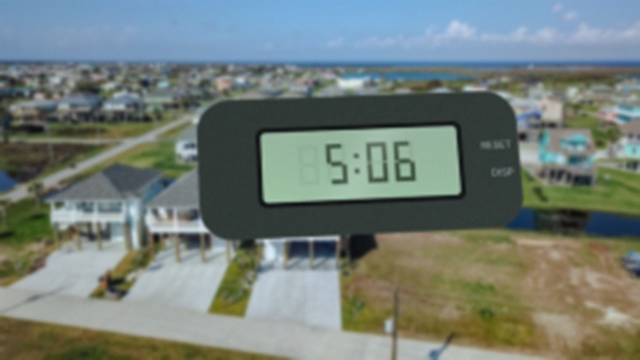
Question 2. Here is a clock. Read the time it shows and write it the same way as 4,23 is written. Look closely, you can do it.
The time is 5,06
